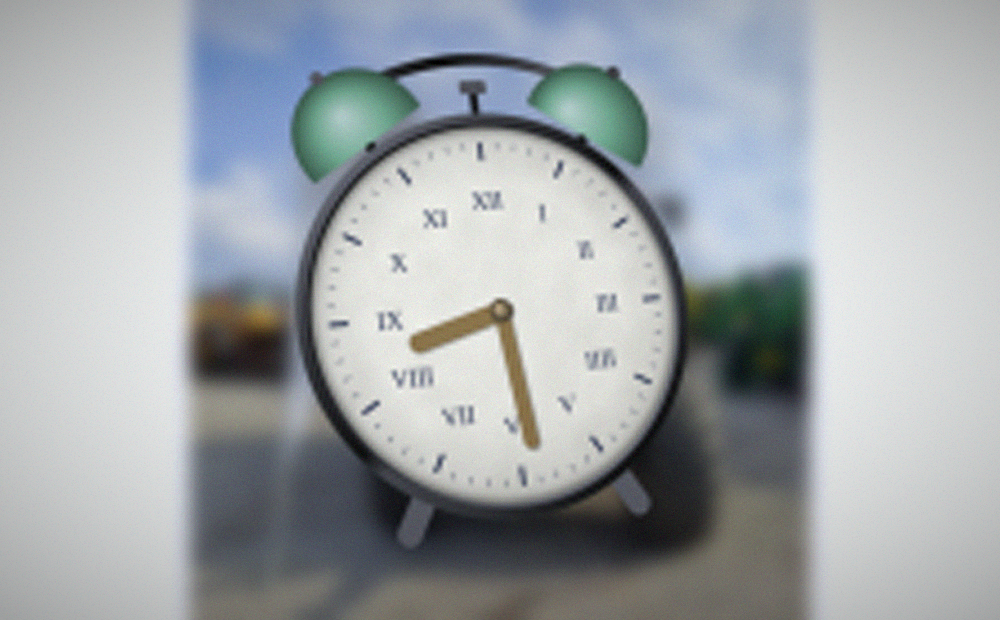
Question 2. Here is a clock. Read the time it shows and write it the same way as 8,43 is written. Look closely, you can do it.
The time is 8,29
